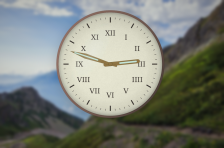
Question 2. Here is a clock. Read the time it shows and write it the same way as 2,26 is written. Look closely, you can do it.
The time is 2,48
